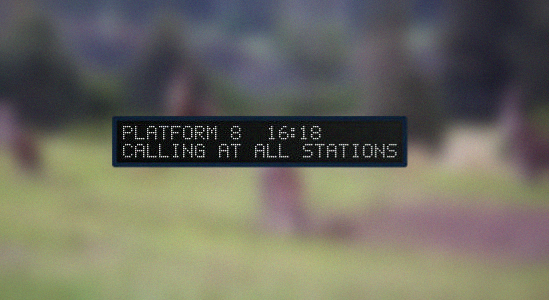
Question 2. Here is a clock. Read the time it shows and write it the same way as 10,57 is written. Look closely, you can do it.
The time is 16,18
